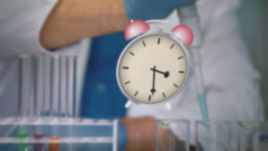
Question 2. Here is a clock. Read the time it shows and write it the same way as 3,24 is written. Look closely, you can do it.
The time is 3,29
